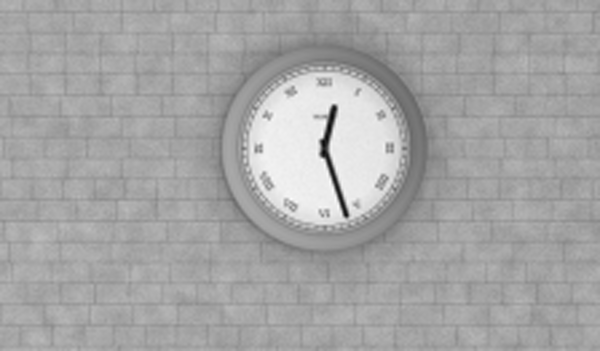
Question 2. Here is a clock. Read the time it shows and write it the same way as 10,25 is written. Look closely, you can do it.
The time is 12,27
